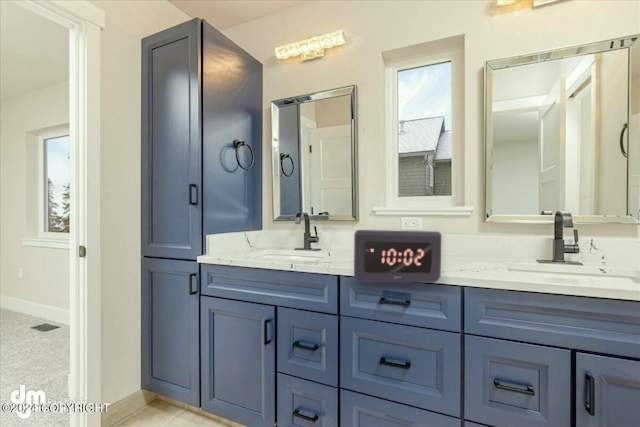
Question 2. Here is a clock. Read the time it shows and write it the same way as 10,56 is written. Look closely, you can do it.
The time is 10,02
